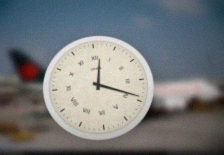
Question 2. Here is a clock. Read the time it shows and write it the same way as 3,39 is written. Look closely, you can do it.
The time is 12,19
